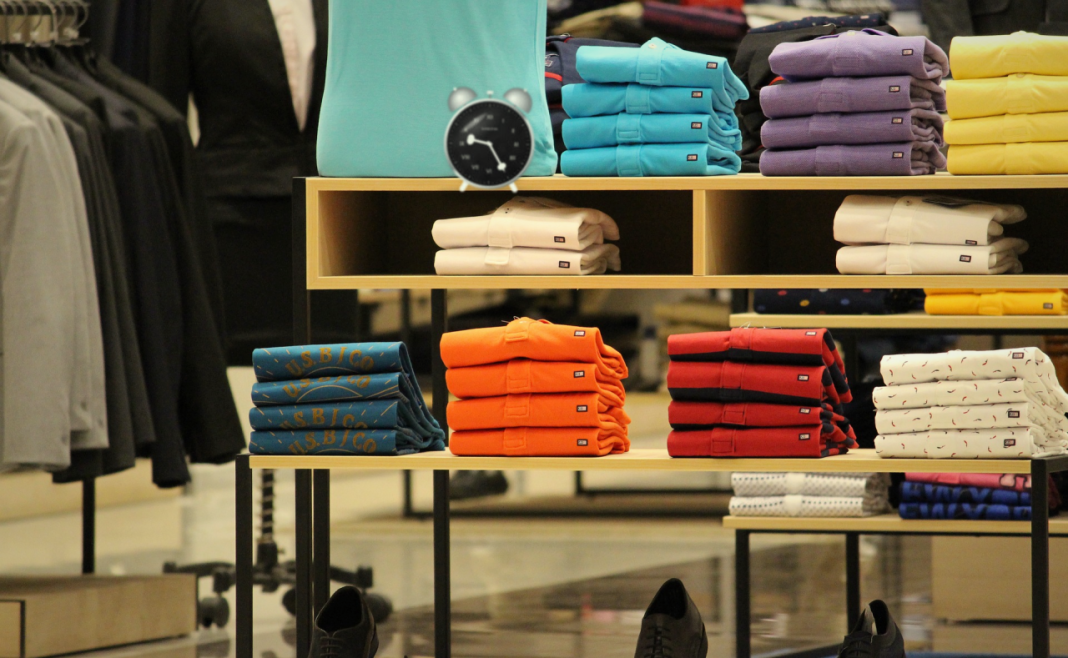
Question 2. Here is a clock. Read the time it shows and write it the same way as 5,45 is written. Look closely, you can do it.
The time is 9,25
